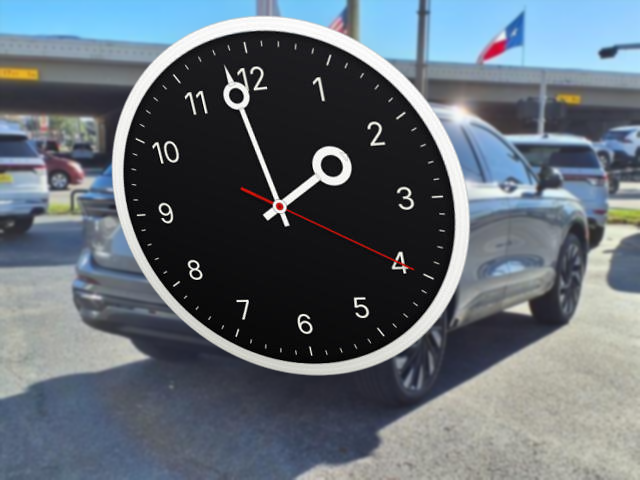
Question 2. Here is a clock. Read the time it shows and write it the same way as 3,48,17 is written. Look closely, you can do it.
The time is 1,58,20
